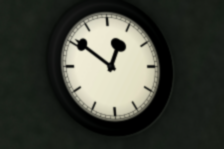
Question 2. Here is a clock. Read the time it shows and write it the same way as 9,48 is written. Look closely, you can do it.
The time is 12,51
